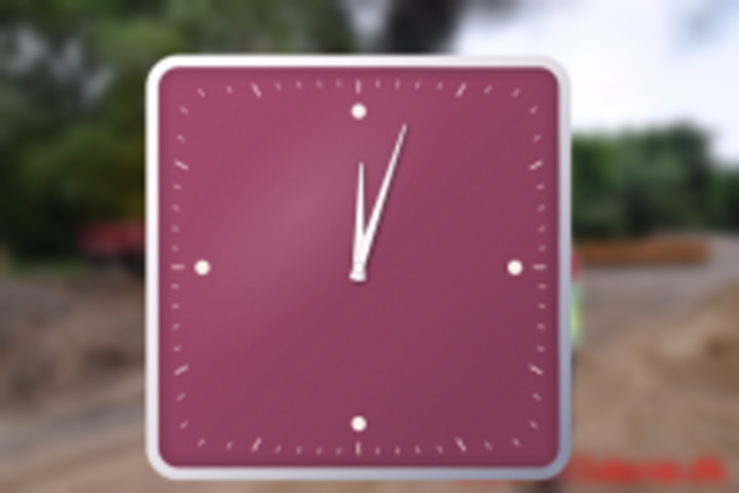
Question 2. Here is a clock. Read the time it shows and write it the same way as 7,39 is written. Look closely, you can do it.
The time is 12,03
